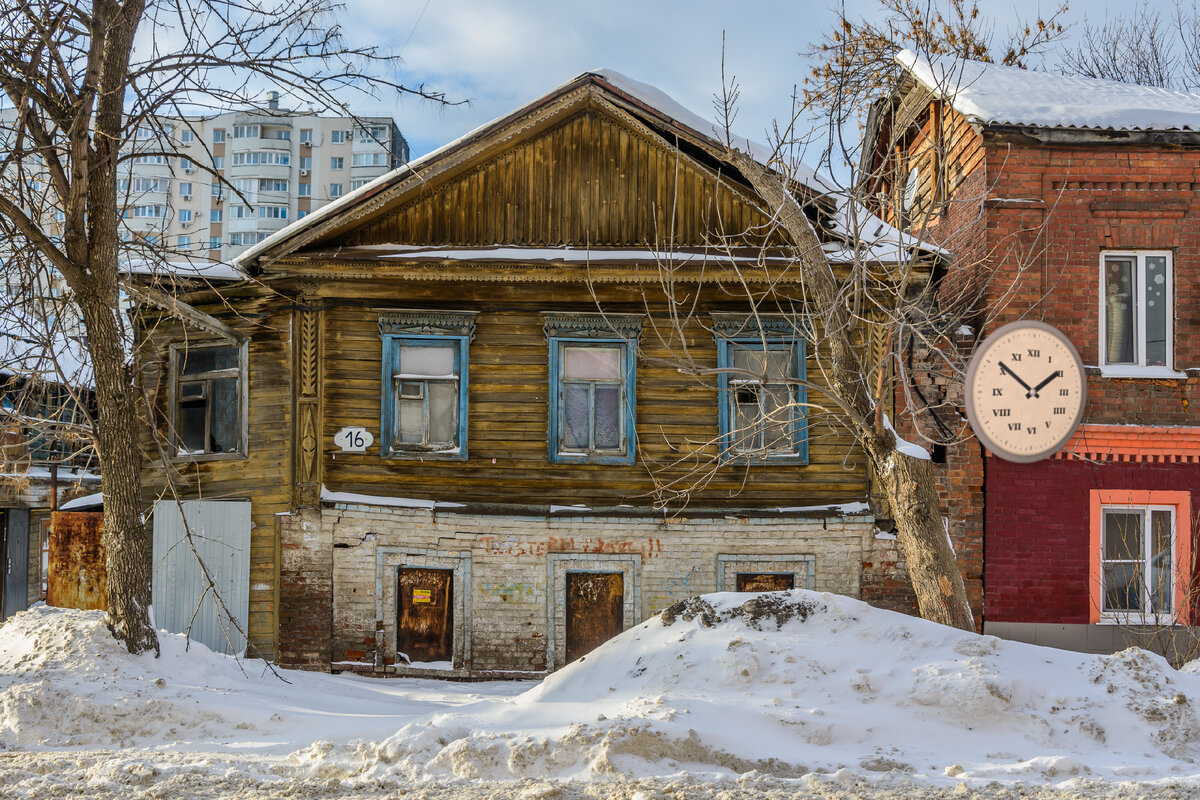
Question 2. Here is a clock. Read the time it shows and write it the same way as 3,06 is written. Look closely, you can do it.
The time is 1,51
